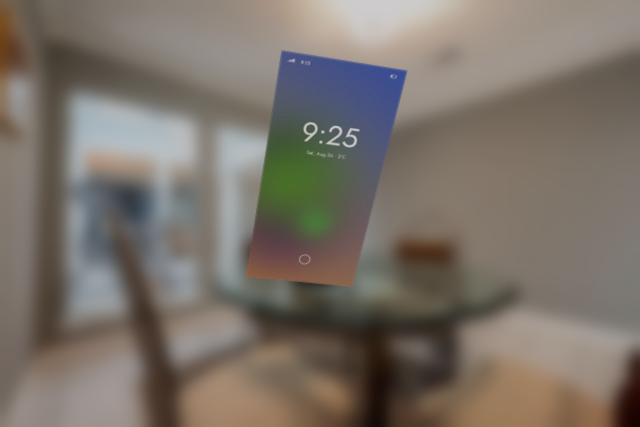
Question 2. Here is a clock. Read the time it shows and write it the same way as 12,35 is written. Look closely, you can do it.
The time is 9,25
